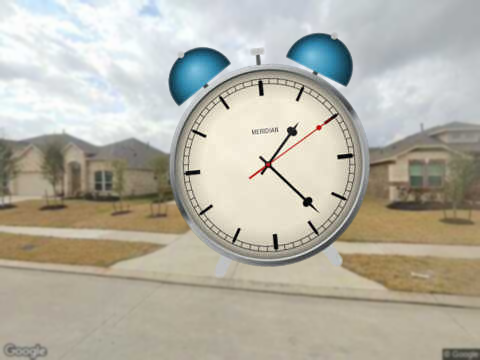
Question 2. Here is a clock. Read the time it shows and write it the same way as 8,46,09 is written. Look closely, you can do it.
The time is 1,23,10
